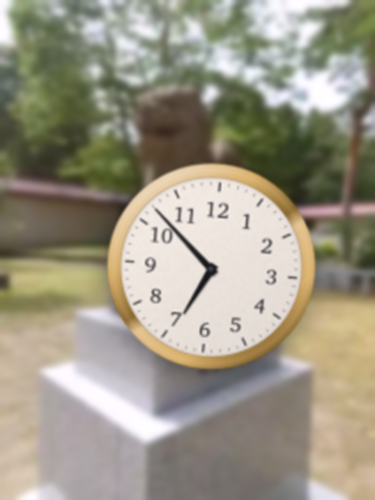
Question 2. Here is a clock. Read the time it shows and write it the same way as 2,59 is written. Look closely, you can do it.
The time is 6,52
